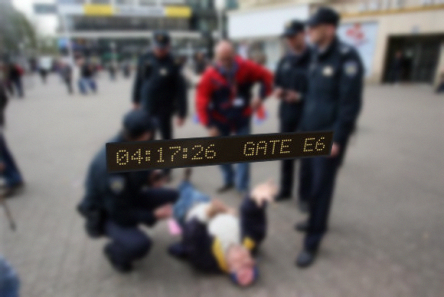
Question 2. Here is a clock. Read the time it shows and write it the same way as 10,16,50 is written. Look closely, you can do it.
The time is 4,17,26
